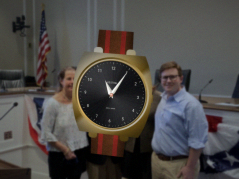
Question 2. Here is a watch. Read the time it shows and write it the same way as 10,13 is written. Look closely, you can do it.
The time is 11,05
